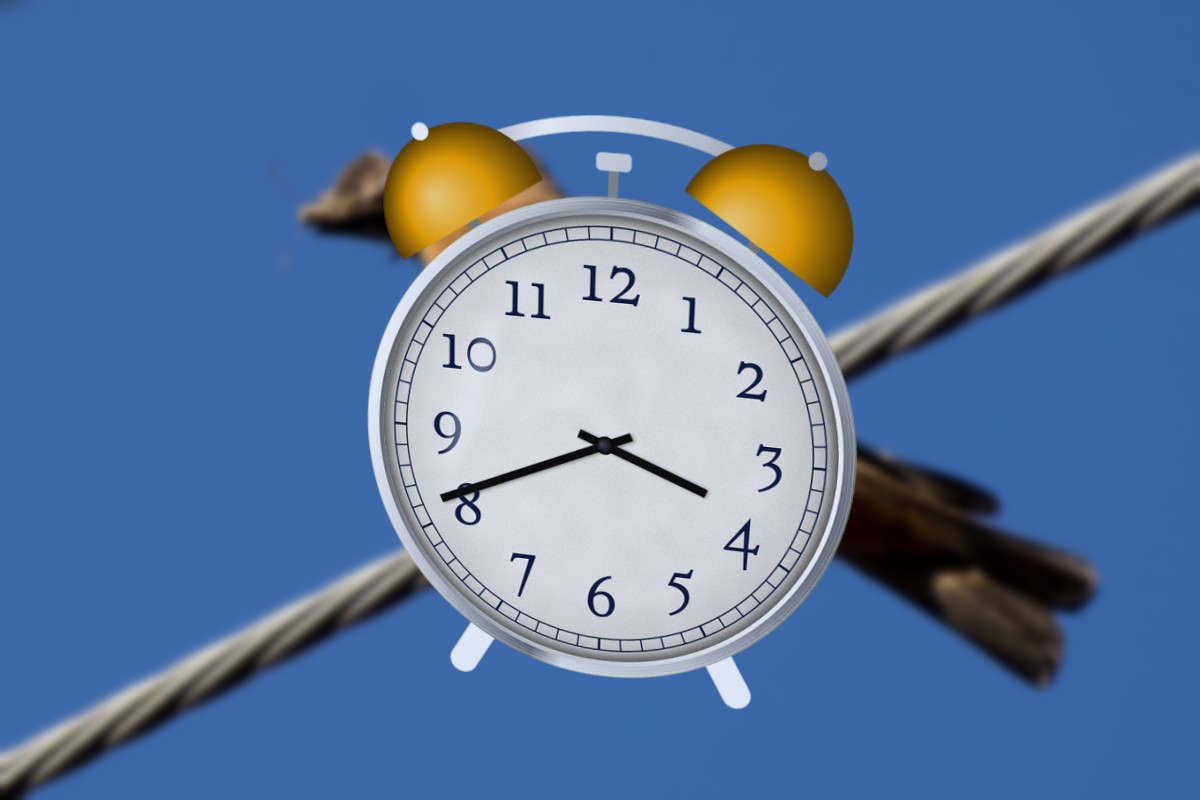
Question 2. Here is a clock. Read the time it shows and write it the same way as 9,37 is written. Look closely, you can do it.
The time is 3,41
